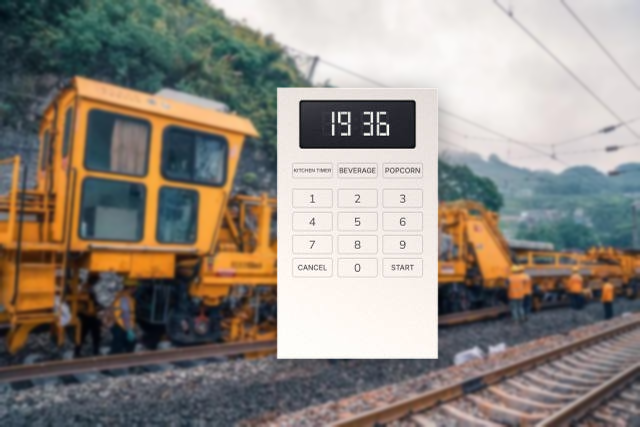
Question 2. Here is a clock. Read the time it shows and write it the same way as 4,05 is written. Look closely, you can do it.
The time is 19,36
